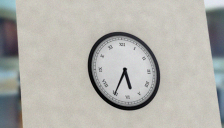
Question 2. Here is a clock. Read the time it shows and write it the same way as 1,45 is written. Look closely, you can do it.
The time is 5,35
